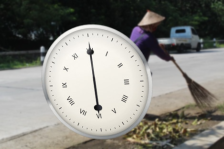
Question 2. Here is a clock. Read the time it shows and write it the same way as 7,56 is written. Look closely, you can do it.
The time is 6,00
